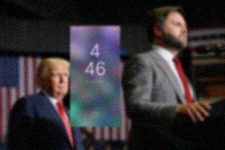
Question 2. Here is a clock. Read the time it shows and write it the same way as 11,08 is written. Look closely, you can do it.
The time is 4,46
